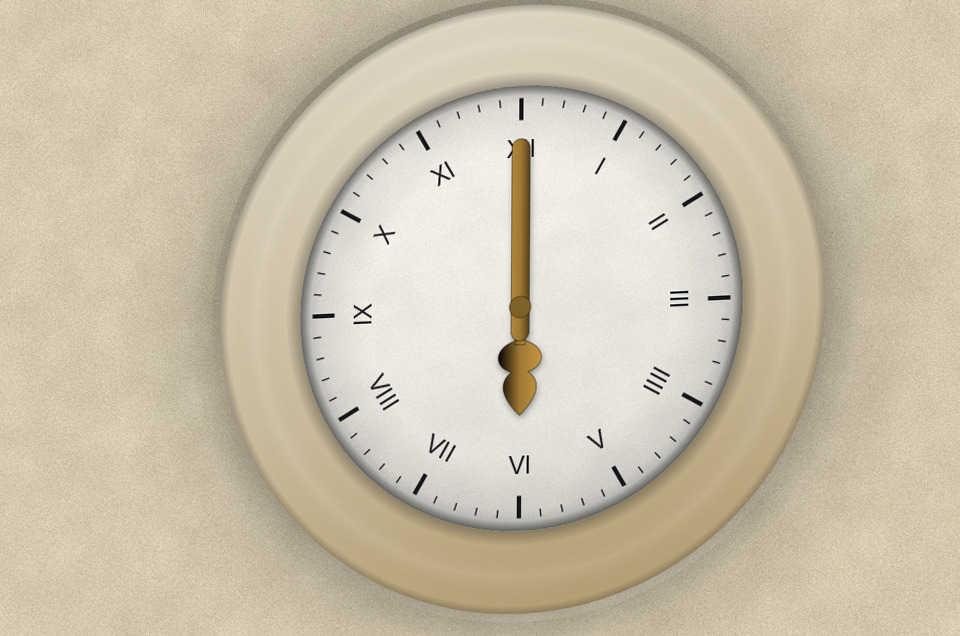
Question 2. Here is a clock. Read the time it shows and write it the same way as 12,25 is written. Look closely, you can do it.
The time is 6,00
